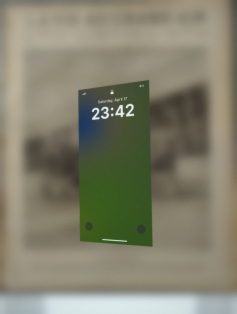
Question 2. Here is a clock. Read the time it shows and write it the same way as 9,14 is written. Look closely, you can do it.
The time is 23,42
